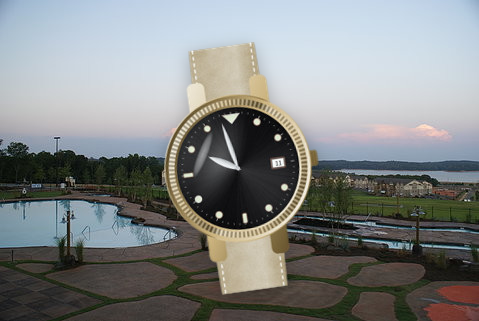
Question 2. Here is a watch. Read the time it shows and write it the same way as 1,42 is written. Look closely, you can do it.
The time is 9,58
